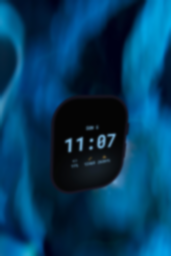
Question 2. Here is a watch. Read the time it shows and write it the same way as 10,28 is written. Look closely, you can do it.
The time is 11,07
